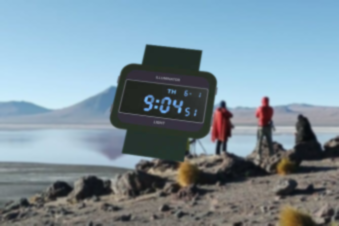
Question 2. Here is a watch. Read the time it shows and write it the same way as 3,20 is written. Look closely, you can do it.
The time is 9,04
